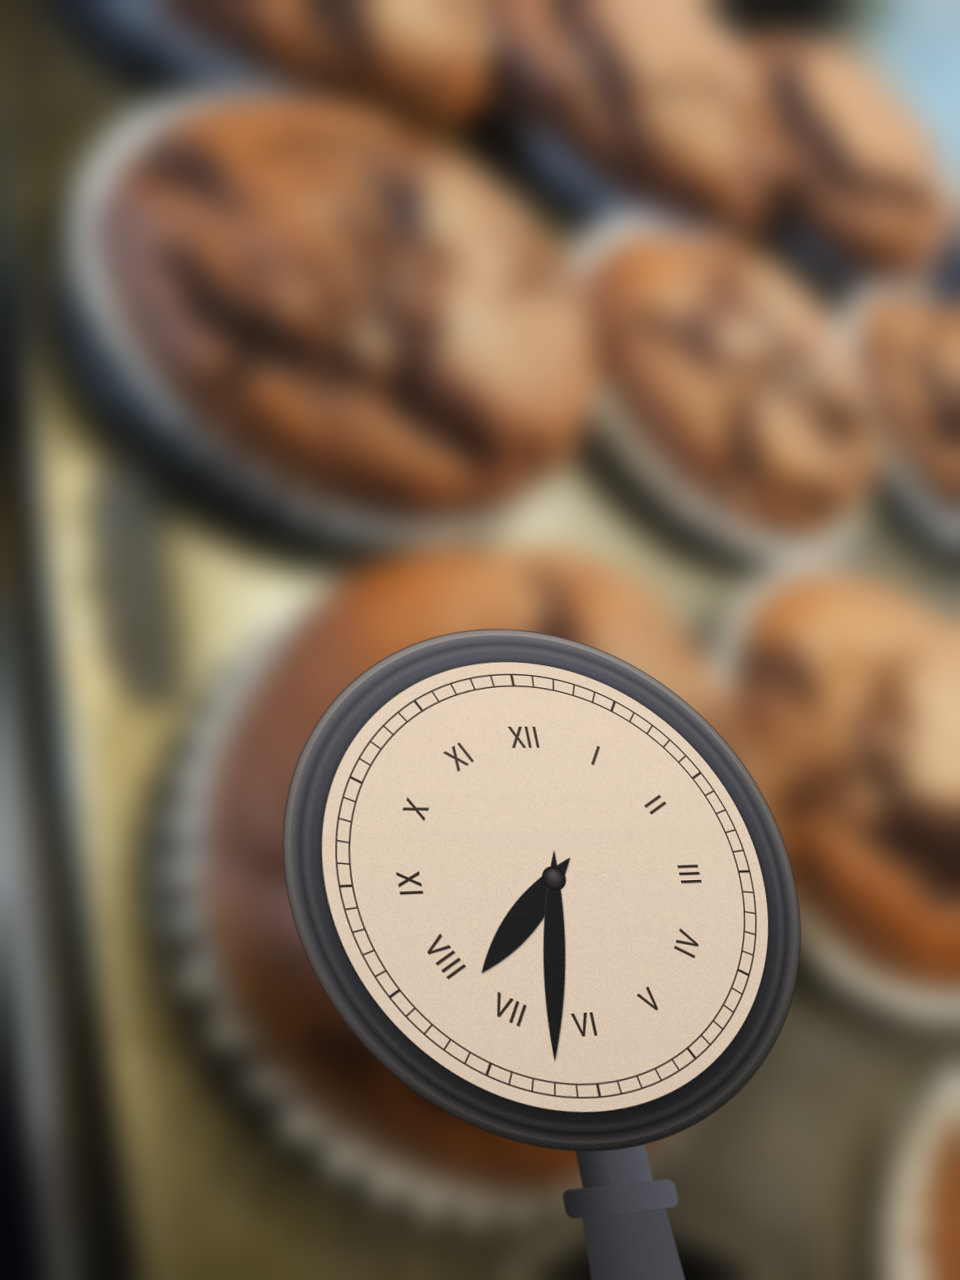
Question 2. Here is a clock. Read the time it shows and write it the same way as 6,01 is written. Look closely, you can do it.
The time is 7,32
